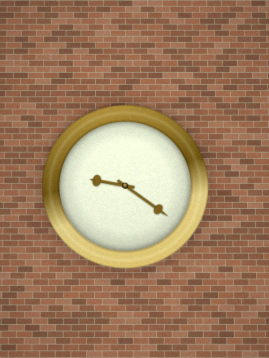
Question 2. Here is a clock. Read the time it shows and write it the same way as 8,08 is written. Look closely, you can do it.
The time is 9,21
